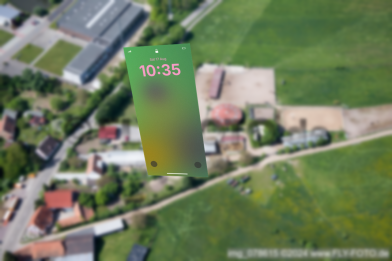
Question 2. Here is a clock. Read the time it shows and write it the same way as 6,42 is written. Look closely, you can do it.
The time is 10,35
